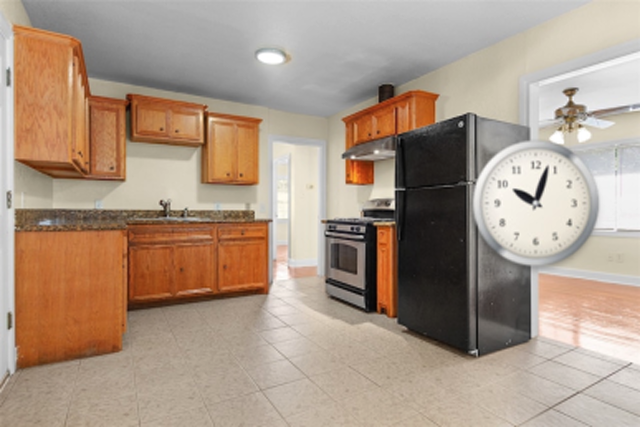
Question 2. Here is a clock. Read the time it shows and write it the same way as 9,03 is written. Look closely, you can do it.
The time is 10,03
